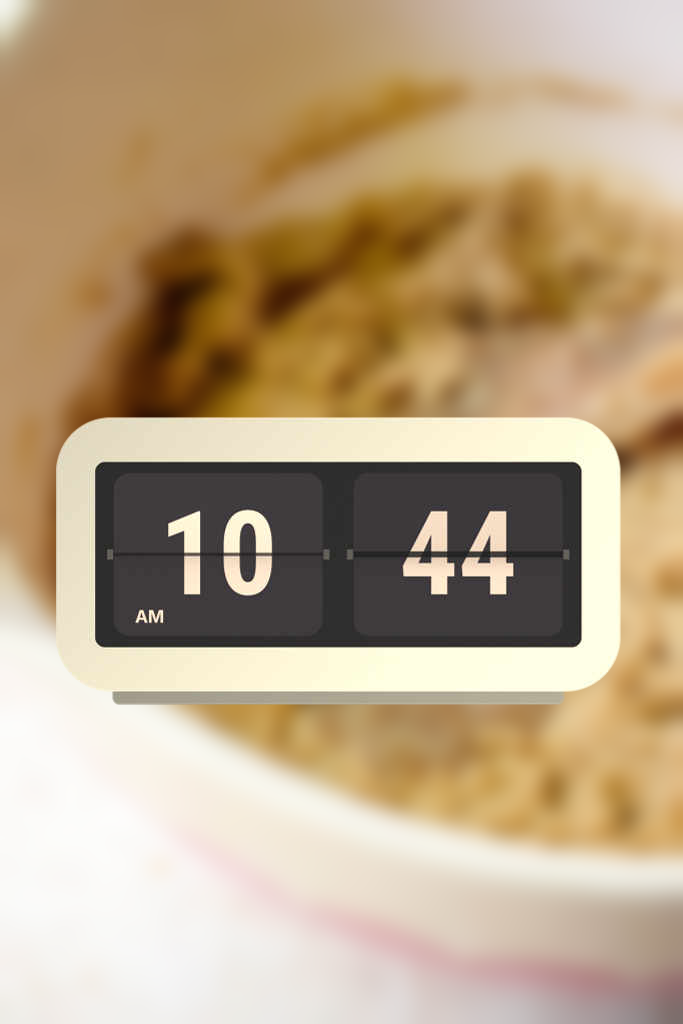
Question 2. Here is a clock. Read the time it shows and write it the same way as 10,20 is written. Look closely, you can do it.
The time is 10,44
